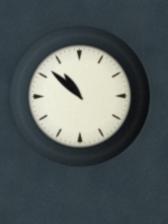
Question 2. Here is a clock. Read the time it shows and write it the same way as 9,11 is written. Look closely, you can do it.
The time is 10,52
